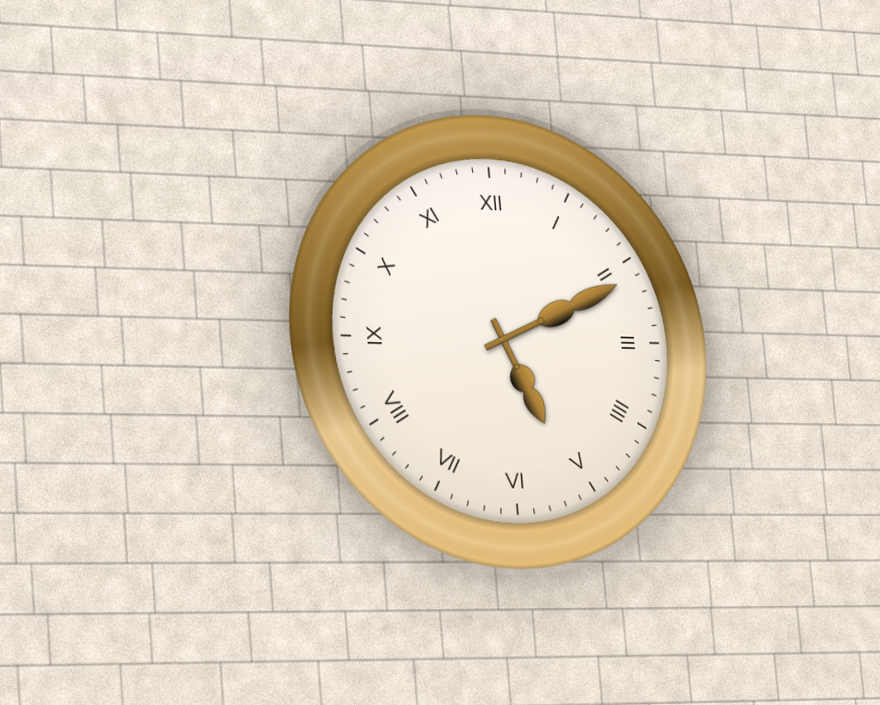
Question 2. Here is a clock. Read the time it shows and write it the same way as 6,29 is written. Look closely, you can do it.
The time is 5,11
